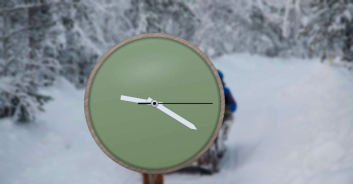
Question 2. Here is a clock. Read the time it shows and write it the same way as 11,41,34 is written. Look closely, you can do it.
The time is 9,20,15
